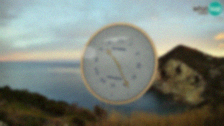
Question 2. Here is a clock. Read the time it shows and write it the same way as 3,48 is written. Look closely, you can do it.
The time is 10,24
